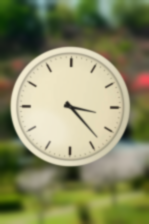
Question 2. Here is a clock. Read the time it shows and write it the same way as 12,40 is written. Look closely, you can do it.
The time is 3,23
